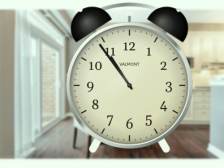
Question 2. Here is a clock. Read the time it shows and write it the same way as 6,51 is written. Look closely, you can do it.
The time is 10,54
